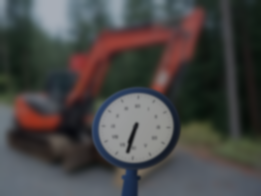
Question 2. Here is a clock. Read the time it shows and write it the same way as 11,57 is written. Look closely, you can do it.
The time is 6,32
